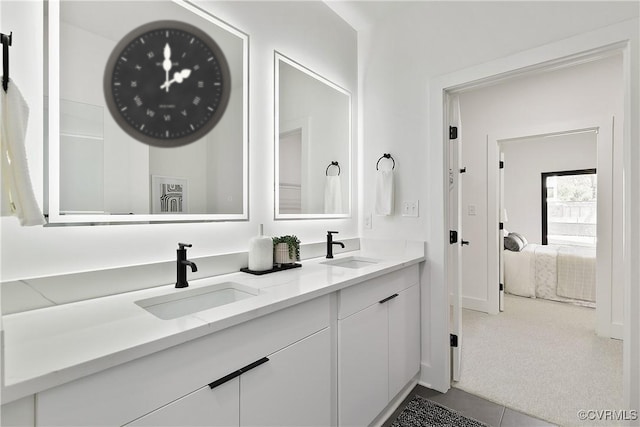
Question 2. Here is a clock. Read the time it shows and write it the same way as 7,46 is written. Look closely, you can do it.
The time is 2,00
